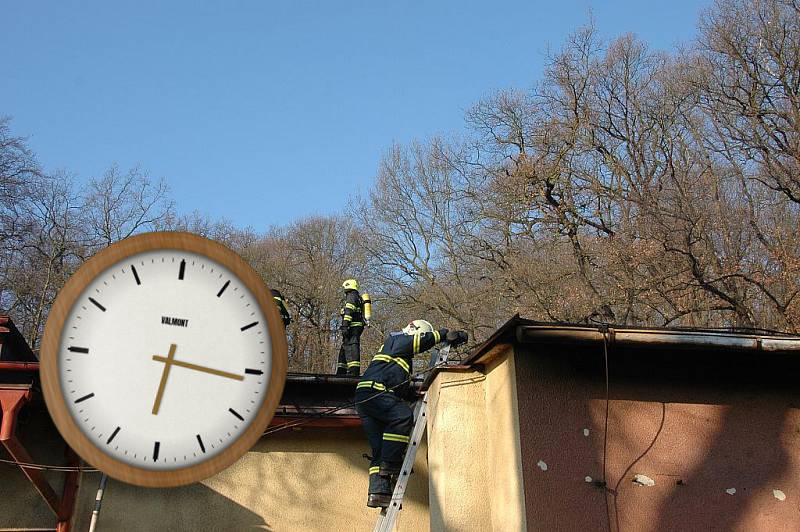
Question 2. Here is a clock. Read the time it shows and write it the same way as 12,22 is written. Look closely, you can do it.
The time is 6,16
